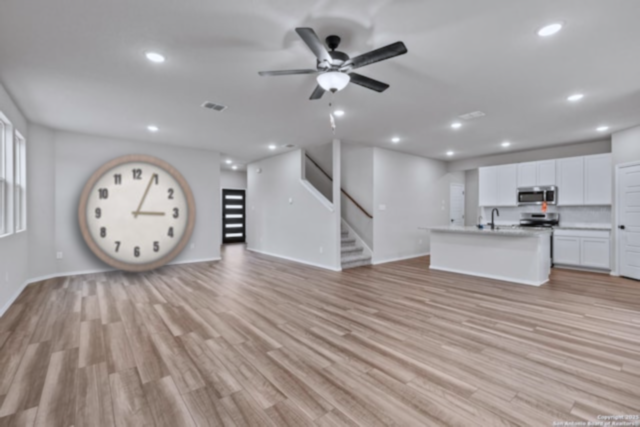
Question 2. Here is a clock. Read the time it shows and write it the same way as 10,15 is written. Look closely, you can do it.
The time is 3,04
